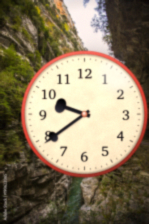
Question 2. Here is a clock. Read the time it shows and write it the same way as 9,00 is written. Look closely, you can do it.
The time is 9,39
